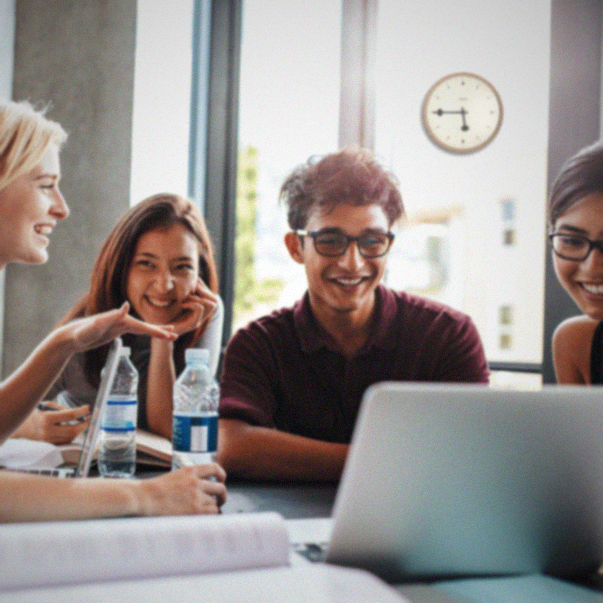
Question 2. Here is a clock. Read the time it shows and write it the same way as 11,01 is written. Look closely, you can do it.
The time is 5,45
